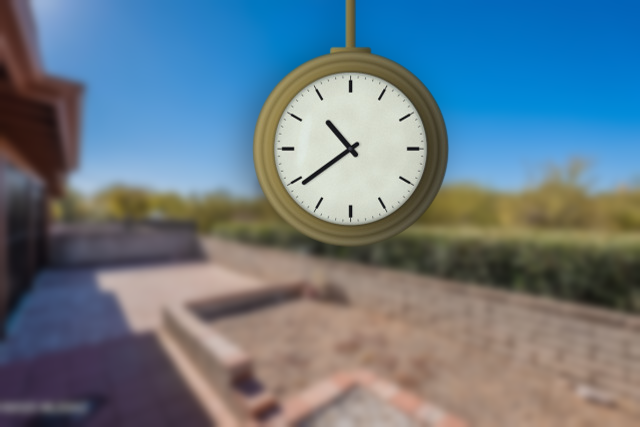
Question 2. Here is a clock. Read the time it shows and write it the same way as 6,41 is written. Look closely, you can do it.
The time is 10,39
